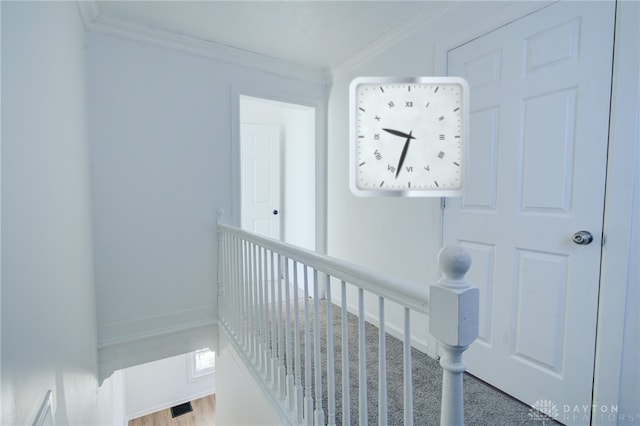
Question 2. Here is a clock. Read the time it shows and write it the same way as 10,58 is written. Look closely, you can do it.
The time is 9,33
